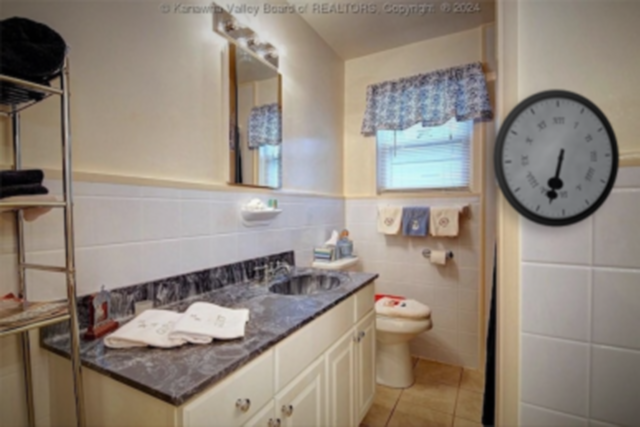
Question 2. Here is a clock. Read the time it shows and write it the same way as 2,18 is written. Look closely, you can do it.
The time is 6,33
